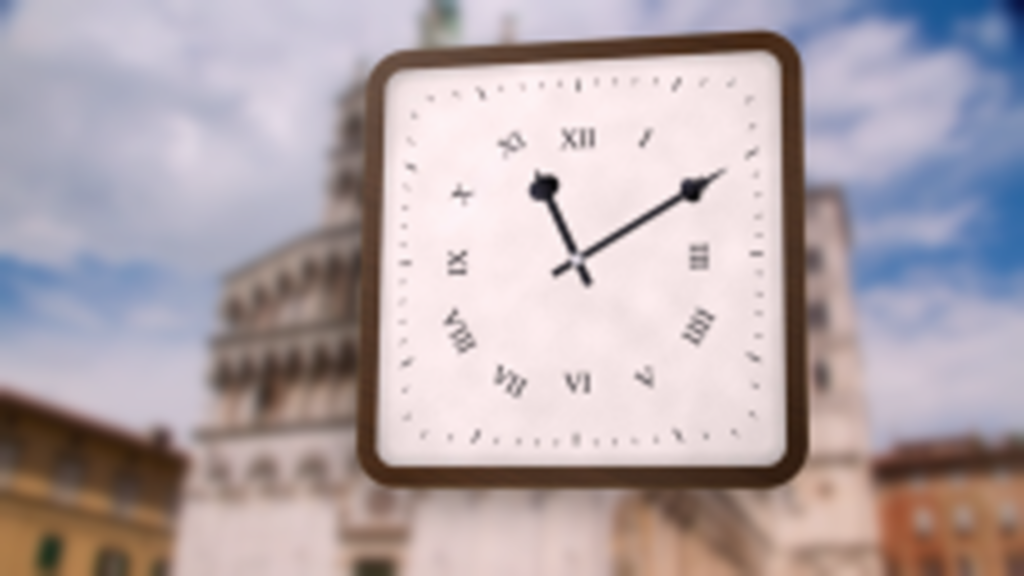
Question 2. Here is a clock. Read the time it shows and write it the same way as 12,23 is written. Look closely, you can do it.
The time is 11,10
